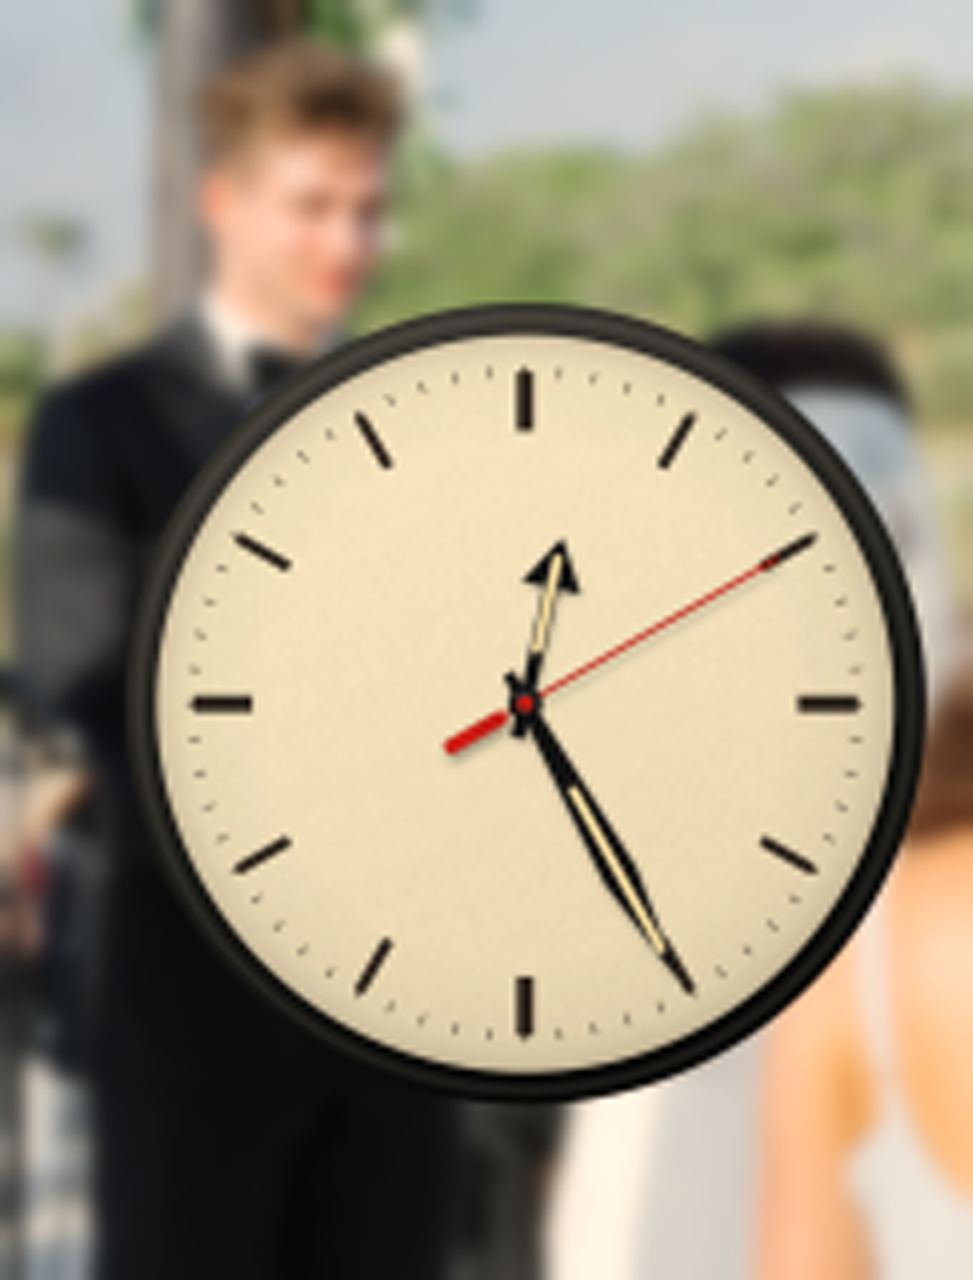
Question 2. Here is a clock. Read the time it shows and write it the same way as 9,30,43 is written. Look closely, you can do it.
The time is 12,25,10
